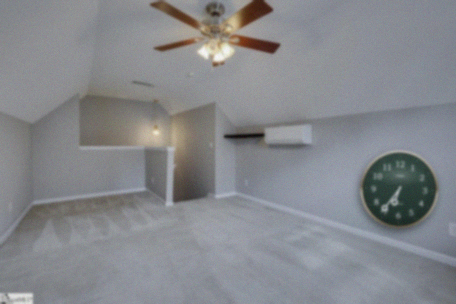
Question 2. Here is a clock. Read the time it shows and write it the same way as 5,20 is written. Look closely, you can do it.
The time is 6,36
